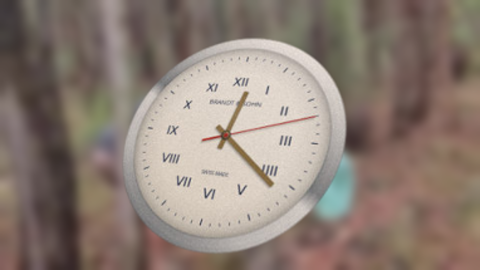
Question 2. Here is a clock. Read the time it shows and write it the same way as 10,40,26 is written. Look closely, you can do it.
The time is 12,21,12
